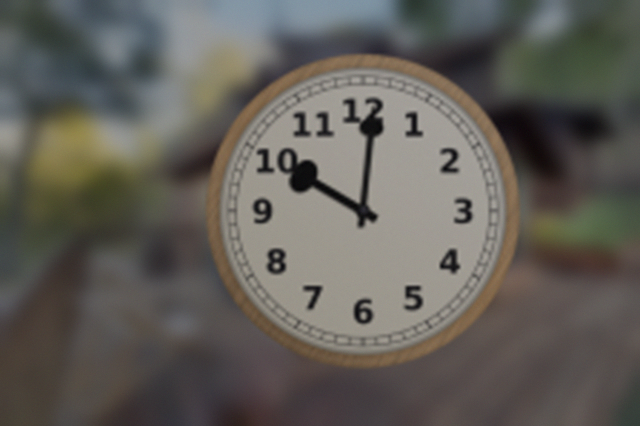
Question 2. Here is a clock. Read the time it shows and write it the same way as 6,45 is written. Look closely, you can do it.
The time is 10,01
